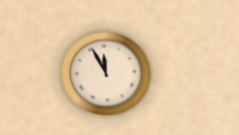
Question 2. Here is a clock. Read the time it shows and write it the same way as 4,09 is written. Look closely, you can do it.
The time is 11,56
